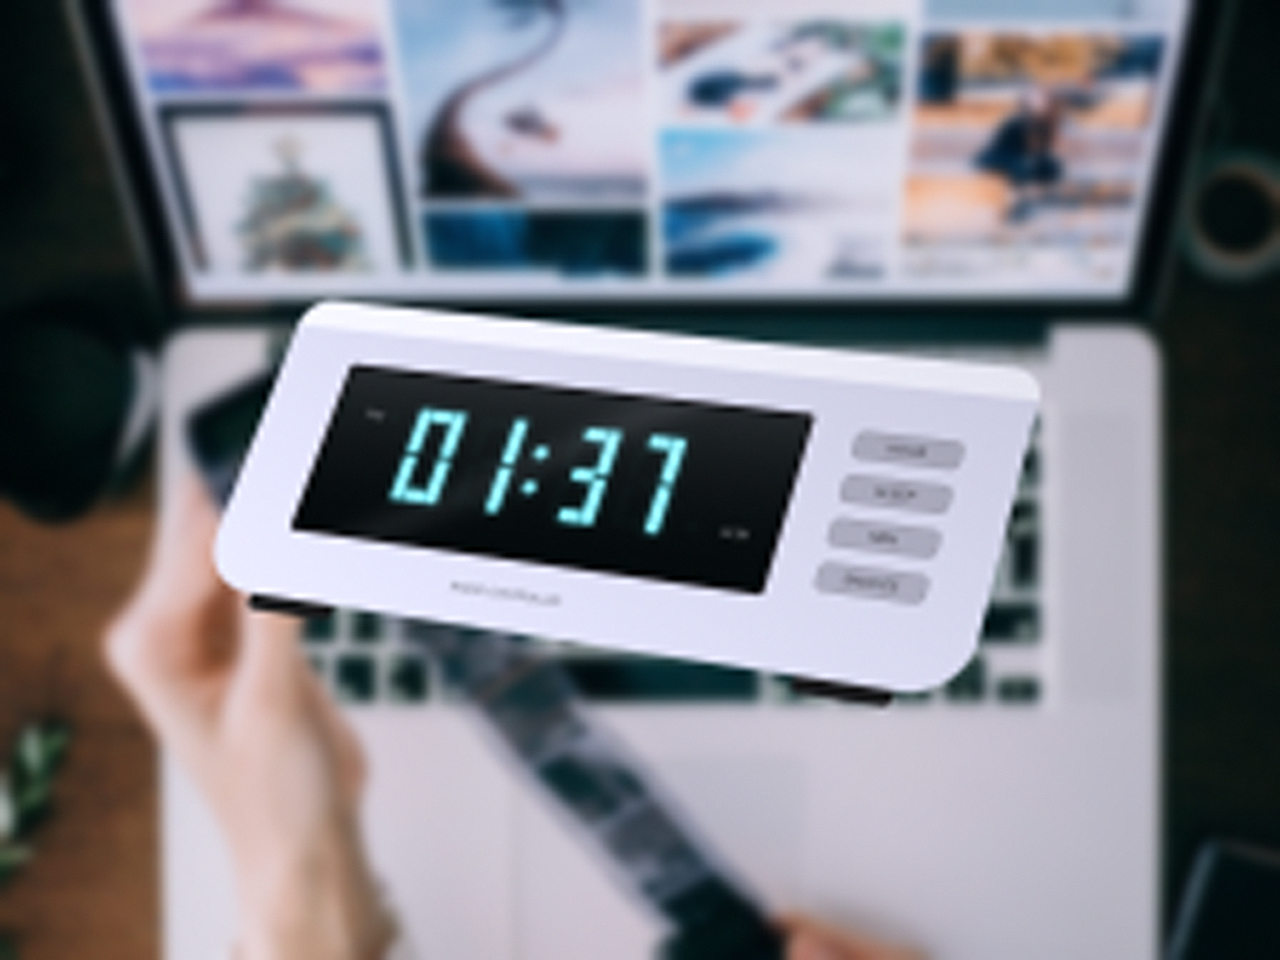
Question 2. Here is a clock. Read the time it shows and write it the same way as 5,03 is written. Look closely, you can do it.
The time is 1,37
